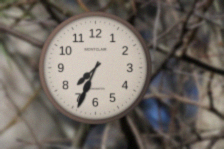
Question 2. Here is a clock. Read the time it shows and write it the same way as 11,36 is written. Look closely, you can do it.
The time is 7,34
